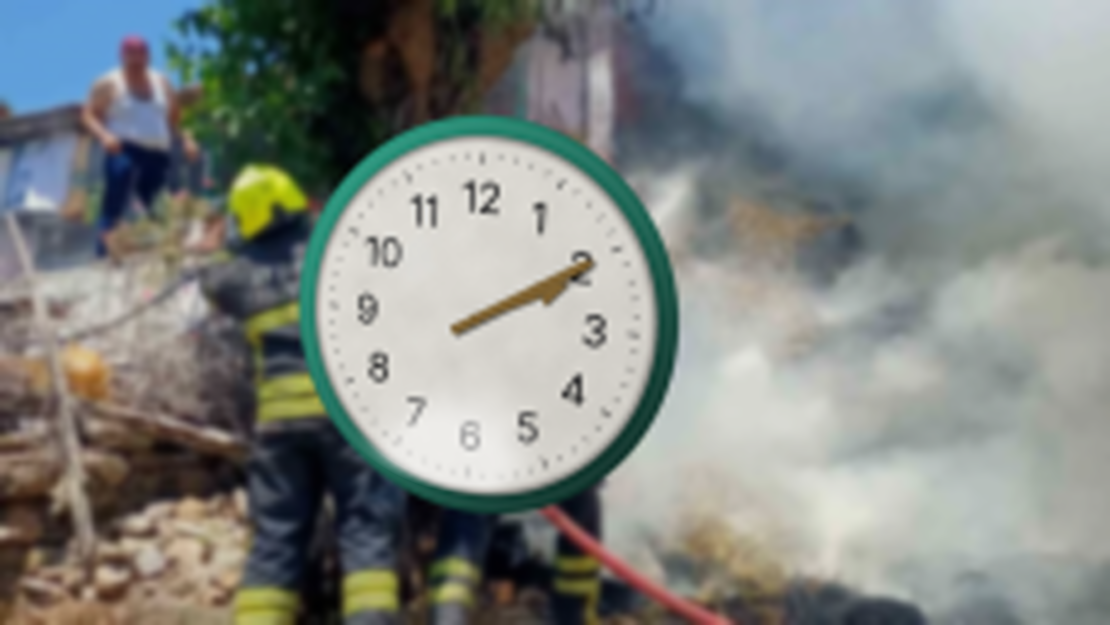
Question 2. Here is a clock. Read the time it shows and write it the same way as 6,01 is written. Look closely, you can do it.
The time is 2,10
